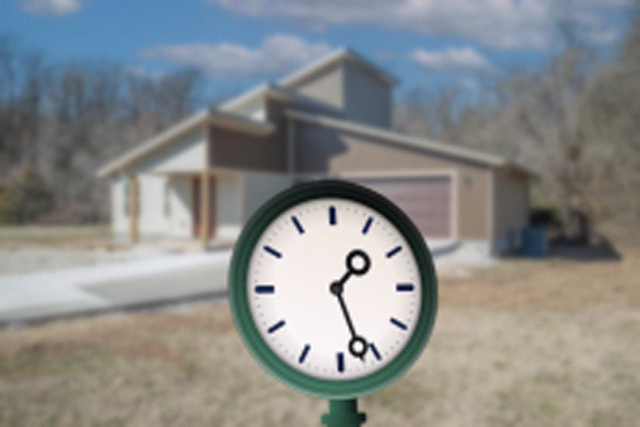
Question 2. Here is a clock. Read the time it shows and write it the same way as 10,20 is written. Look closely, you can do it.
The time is 1,27
